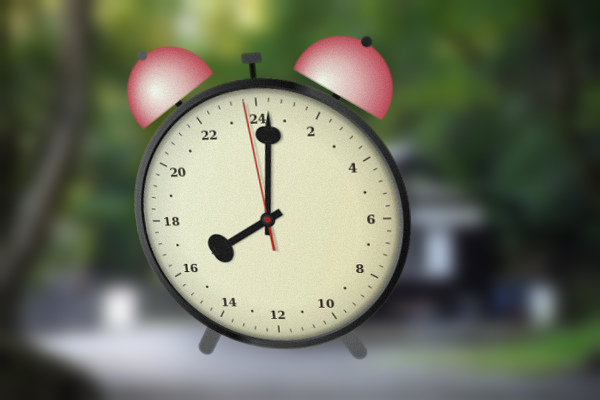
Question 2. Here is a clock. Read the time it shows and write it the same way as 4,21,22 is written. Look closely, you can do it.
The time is 16,00,59
